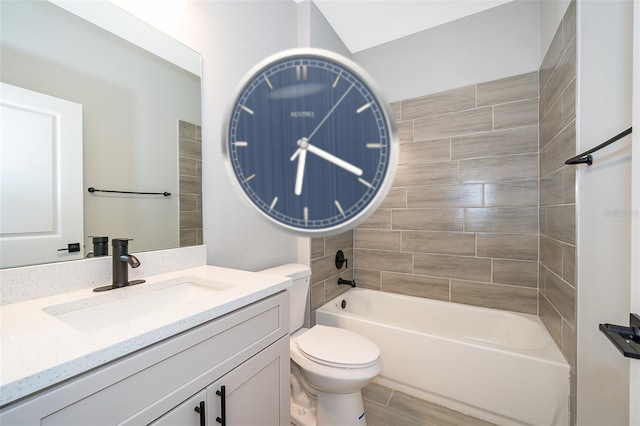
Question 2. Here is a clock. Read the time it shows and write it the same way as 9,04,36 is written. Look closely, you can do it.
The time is 6,19,07
